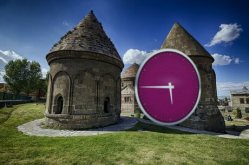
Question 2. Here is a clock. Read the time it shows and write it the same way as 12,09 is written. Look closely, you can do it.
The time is 5,45
